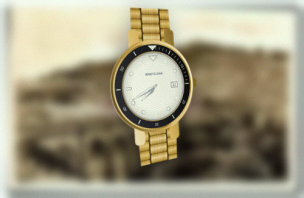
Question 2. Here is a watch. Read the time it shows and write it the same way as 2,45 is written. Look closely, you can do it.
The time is 7,41
